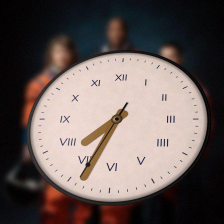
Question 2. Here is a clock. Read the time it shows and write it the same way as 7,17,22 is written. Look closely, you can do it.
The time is 7,33,34
